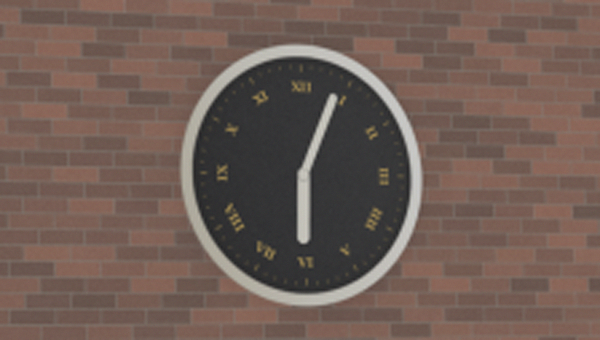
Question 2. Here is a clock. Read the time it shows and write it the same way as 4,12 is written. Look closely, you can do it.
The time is 6,04
